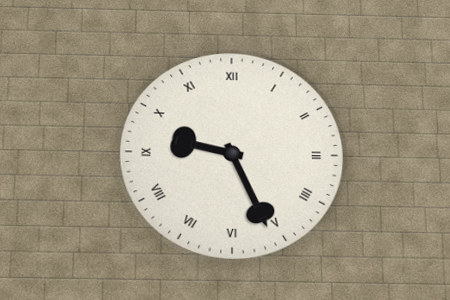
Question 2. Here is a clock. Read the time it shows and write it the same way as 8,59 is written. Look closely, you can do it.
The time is 9,26
